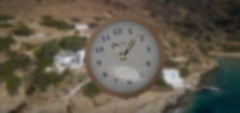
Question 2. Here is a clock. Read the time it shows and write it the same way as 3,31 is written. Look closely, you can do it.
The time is 11,08
